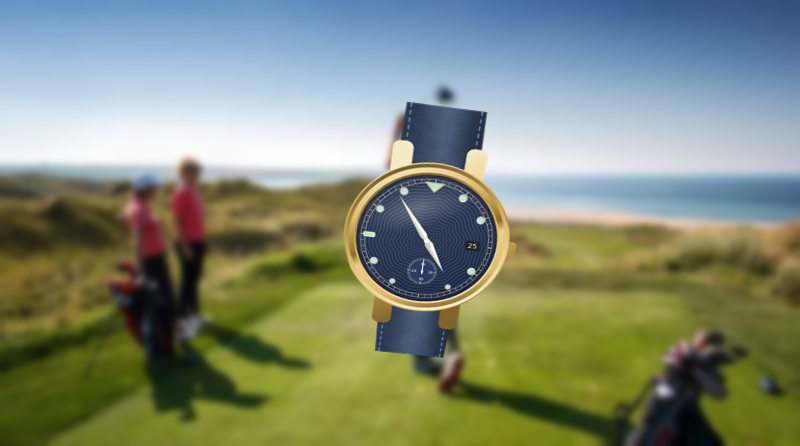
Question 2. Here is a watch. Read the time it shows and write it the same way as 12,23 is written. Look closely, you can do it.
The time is 4,54
